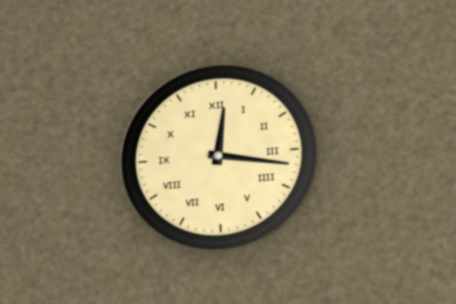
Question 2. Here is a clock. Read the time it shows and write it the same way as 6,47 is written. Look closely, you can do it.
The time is 12,17
